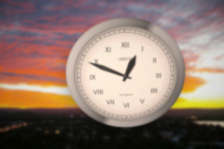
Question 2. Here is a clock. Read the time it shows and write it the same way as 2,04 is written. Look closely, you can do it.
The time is 12,49
